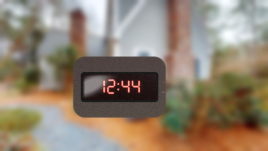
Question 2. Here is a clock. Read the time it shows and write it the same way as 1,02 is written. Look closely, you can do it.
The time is 12,44
